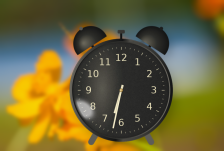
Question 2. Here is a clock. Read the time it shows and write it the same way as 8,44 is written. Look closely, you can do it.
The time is 6,32
